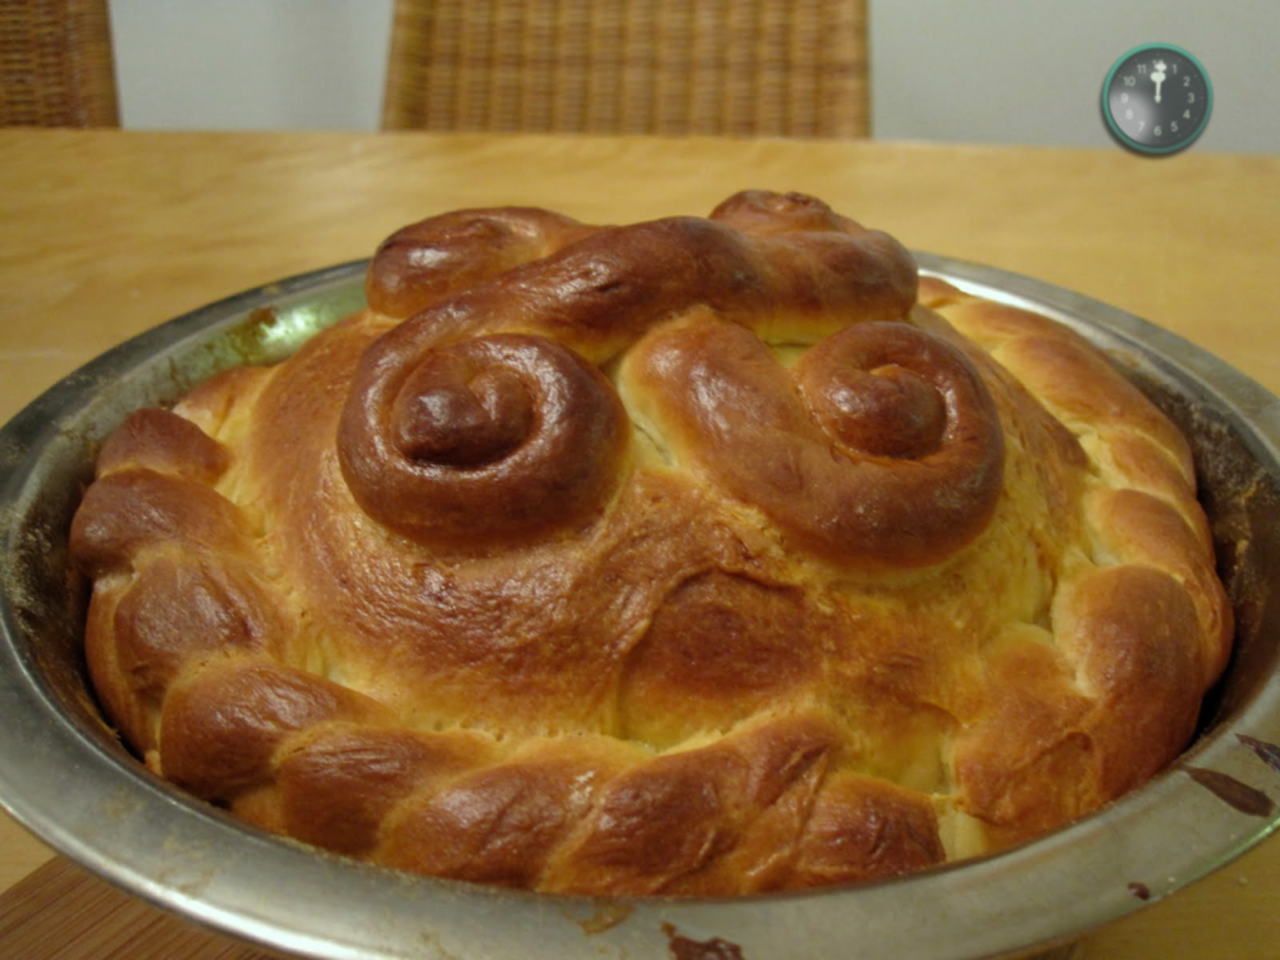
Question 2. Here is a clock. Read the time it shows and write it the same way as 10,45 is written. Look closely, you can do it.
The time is 12,01
